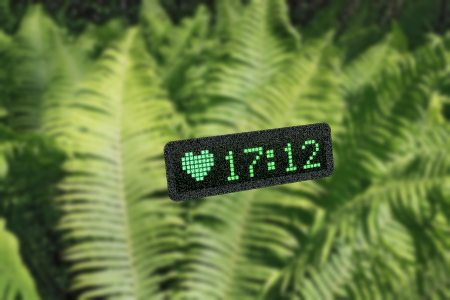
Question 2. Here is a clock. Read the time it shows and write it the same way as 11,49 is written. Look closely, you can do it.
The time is 17,12
